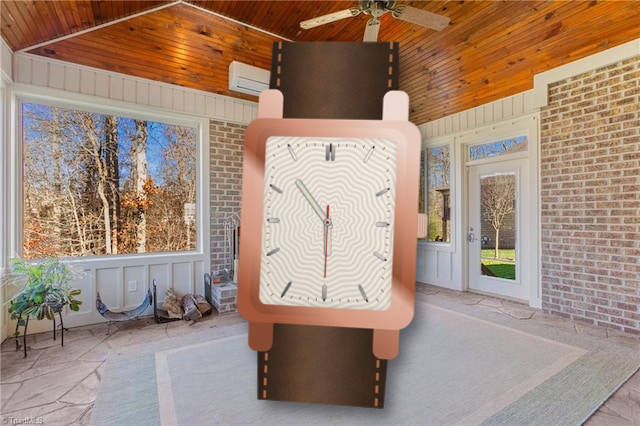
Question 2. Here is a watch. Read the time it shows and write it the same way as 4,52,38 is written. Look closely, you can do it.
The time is 5,53,30
